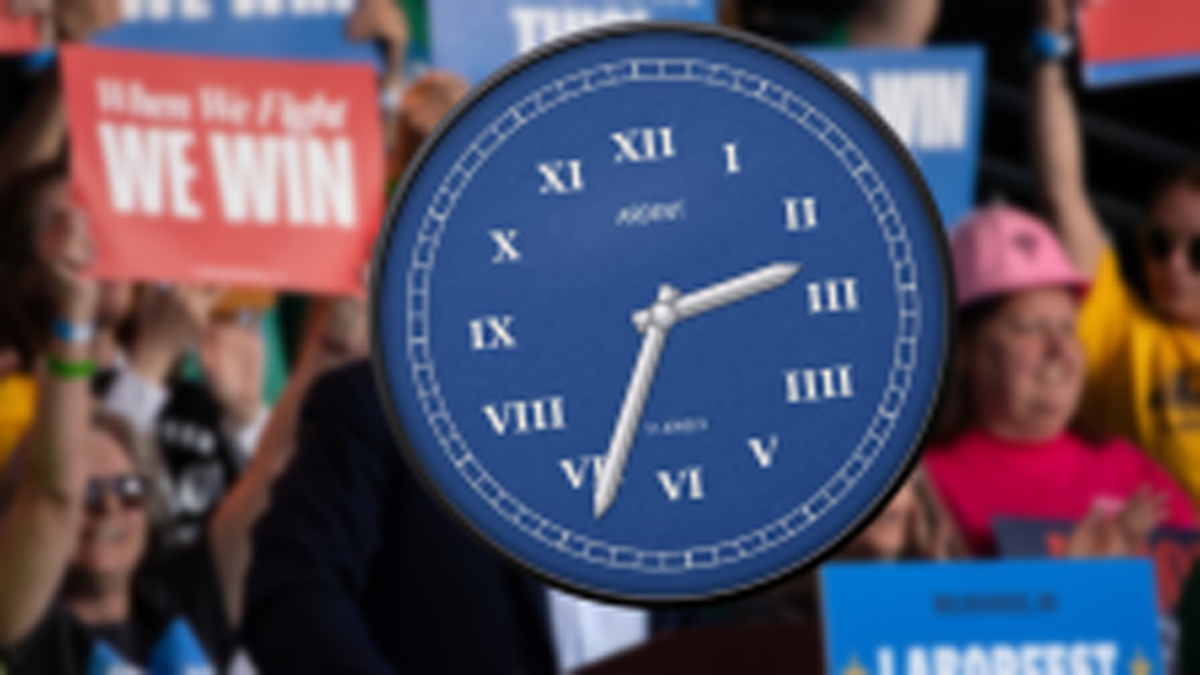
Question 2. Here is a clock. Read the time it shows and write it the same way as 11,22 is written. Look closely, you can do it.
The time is 2,34
